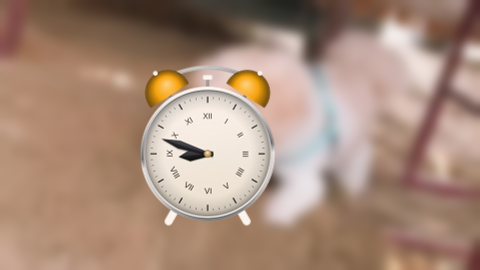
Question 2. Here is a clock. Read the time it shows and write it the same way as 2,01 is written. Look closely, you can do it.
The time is 8,48
